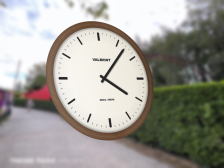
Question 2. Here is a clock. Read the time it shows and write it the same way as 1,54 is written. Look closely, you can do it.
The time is 4,07
